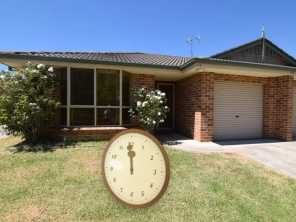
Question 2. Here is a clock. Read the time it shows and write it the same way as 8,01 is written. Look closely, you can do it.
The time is 11,59
